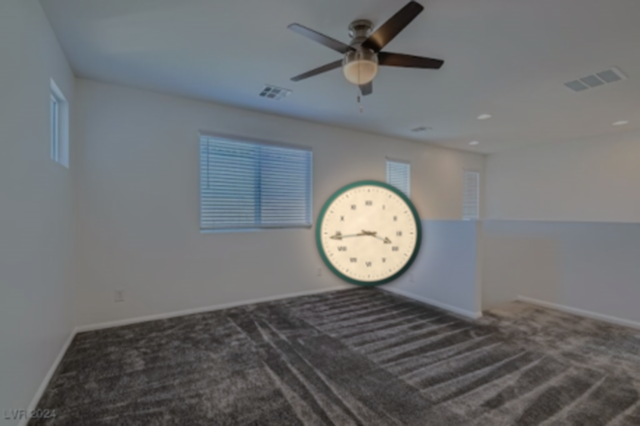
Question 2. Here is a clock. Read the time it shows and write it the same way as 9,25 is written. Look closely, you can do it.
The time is 3,44
